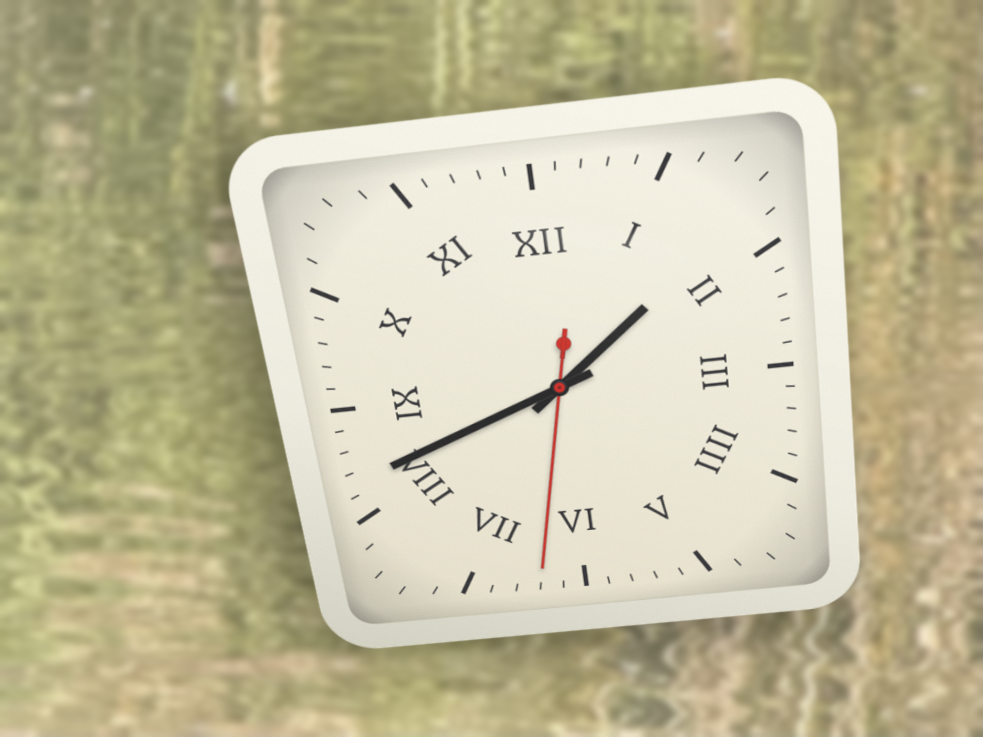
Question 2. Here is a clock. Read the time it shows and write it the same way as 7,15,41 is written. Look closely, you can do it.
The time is 1,41,32
